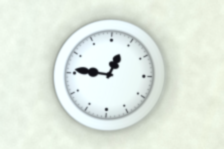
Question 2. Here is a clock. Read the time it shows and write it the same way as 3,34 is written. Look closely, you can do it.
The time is 12,46
